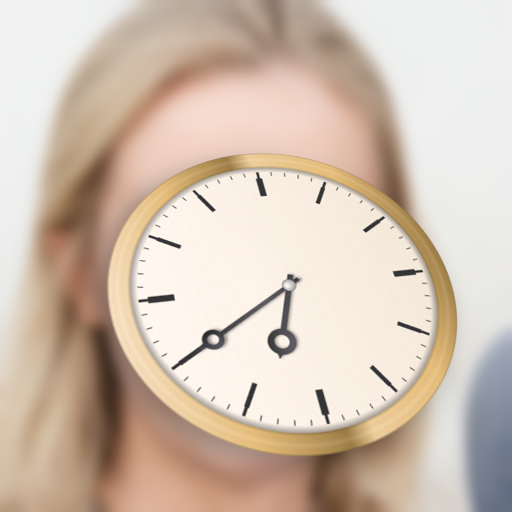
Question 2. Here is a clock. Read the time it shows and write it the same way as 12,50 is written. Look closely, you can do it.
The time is 6,40
